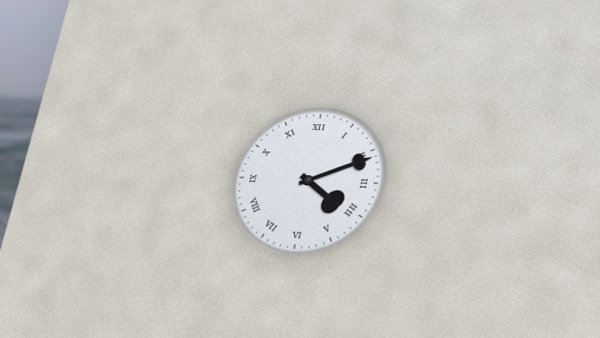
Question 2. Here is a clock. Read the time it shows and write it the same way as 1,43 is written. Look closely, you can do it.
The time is 4,11
